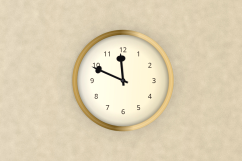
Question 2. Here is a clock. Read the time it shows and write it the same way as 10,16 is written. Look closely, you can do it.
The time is 11,49
